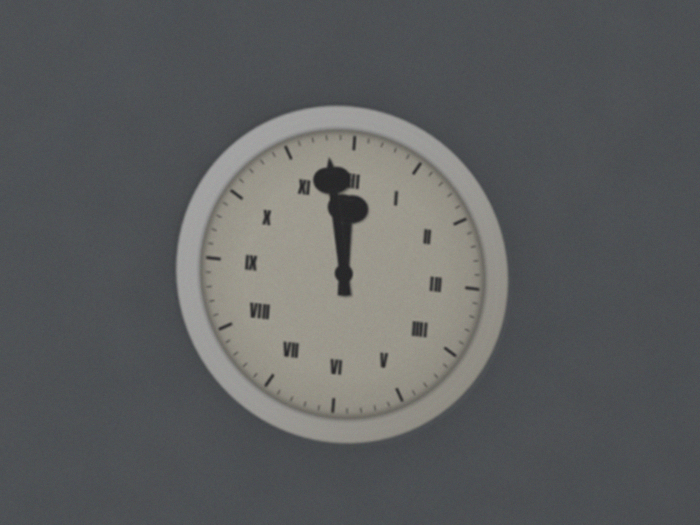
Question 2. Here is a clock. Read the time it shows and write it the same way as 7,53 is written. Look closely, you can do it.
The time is 11,58
